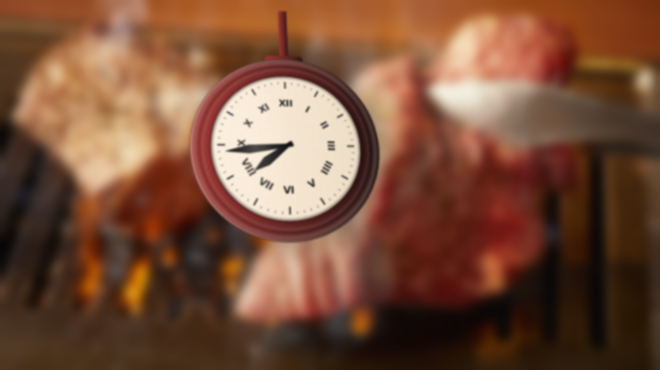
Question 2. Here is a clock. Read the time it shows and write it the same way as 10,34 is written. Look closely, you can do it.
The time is 7,44
